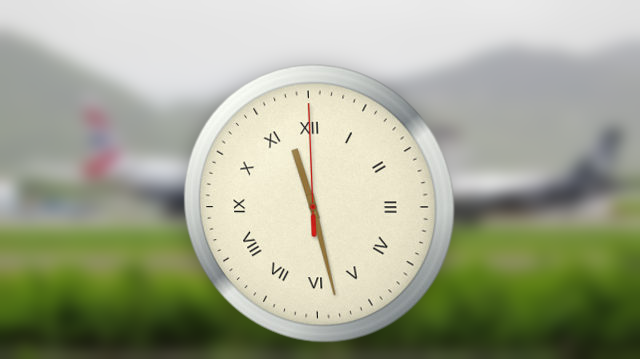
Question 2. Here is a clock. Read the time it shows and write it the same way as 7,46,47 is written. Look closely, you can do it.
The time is 11,28,00
